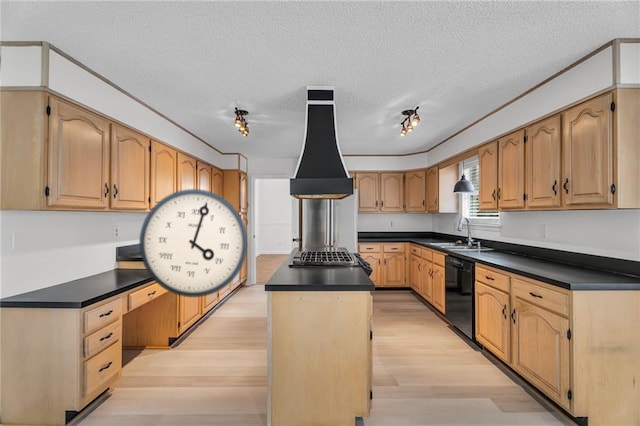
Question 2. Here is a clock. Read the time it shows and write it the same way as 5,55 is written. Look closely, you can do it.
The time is 4,02
